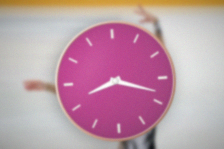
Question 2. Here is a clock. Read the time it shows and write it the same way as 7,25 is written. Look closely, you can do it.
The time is 8,18
